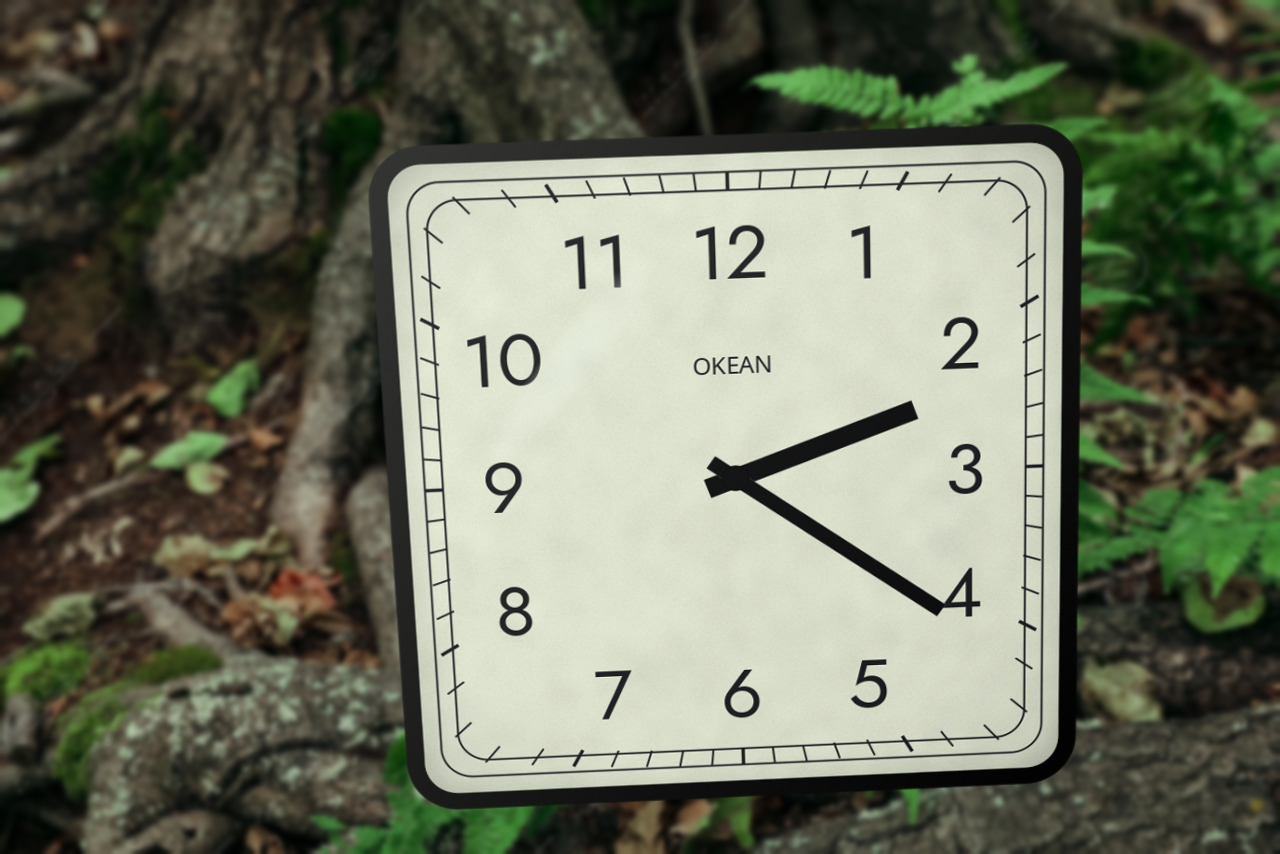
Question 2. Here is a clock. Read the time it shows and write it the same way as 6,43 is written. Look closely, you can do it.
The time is 2,21
